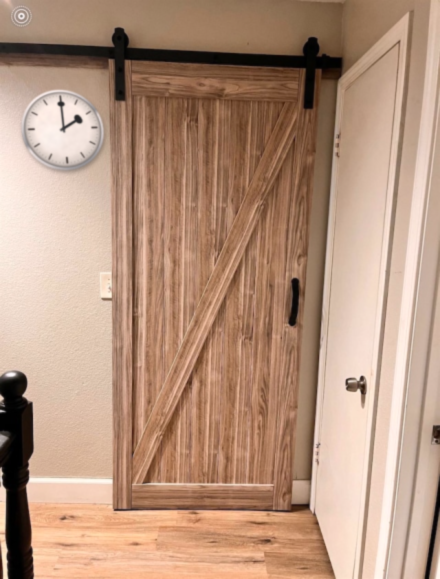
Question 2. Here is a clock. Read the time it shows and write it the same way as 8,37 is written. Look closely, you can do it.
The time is 2,00
